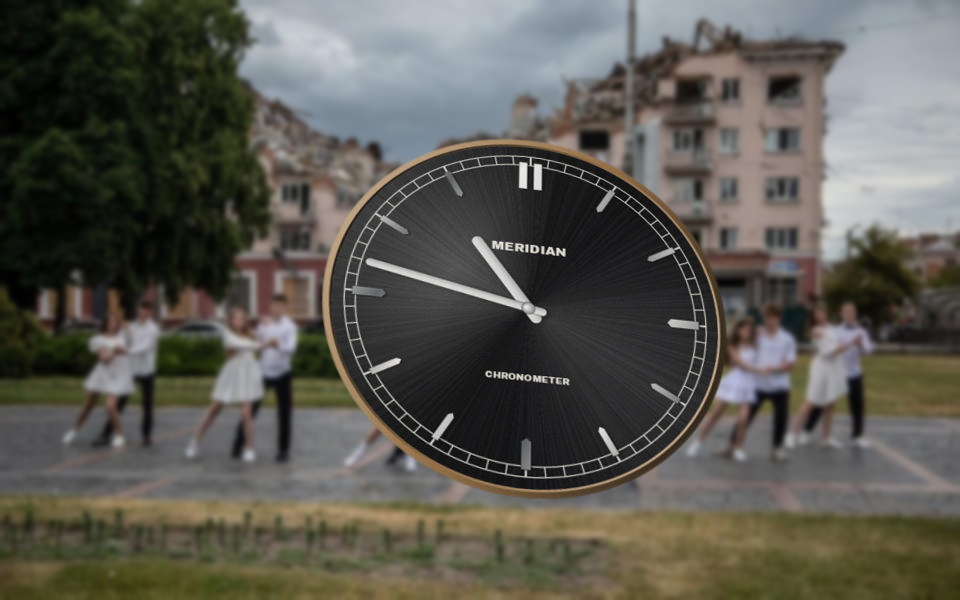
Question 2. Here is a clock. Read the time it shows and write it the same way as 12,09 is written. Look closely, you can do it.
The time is 10,47
